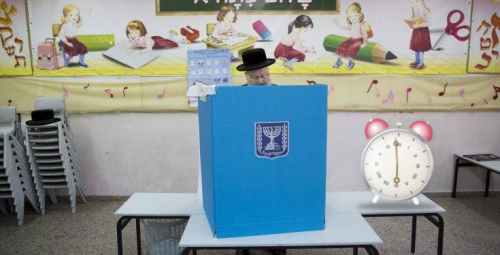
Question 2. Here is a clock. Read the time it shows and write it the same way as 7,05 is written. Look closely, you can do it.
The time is 5,59
